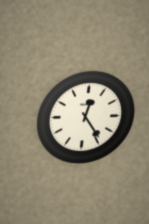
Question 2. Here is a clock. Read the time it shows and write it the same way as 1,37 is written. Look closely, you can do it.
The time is 12,24
